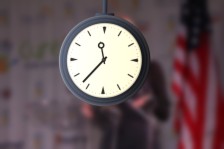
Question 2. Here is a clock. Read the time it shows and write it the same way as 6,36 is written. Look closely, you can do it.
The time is 11,37
